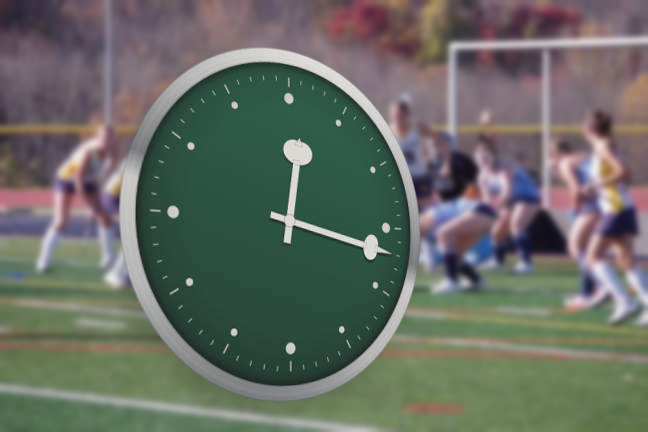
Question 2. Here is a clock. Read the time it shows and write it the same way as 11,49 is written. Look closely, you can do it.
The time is 12,17
